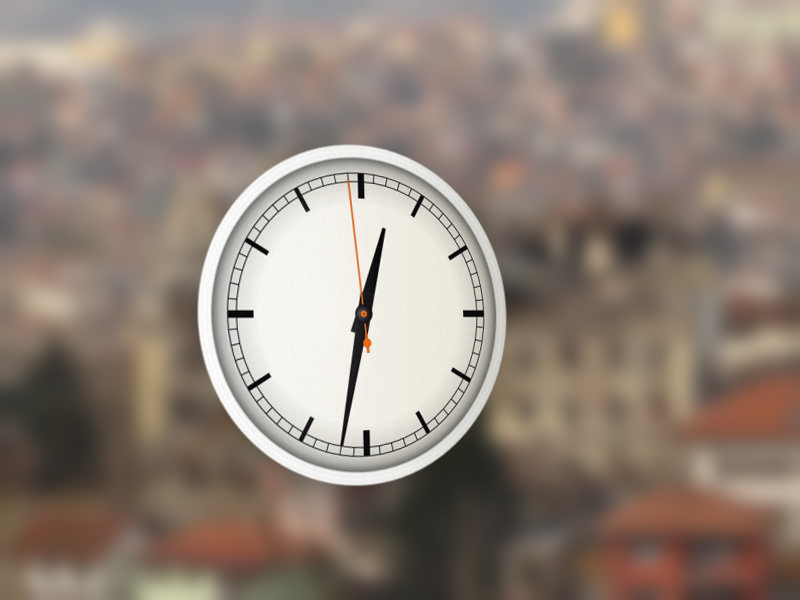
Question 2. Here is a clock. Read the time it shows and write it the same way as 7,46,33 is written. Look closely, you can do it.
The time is 12,31,59
